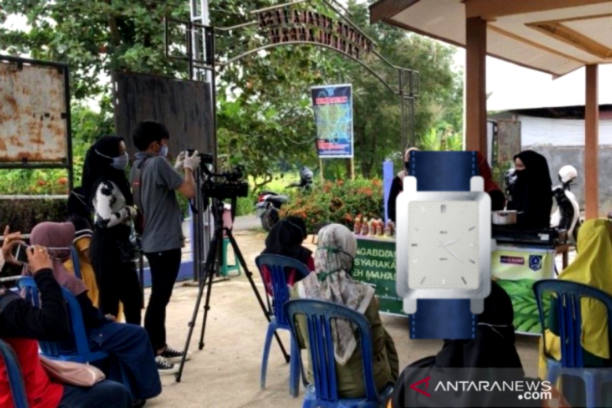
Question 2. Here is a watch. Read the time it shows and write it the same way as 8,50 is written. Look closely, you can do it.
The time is 2,22
